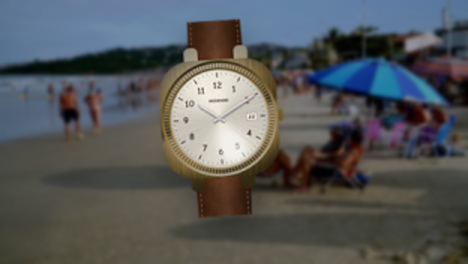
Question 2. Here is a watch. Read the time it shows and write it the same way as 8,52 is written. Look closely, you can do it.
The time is 10,10
